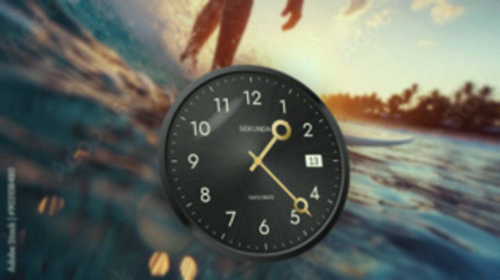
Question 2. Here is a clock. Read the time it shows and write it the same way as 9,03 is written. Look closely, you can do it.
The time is 1,23
